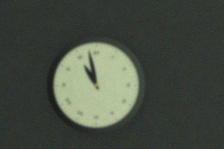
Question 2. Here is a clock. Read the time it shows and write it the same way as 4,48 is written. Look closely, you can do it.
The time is 10,58
